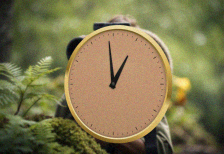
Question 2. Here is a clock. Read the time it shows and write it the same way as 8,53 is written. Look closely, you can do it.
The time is 12,59
